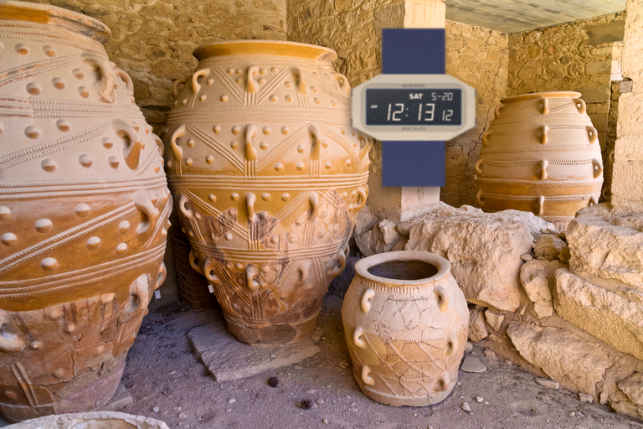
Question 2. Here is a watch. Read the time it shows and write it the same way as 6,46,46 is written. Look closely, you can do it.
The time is 12,13,12
